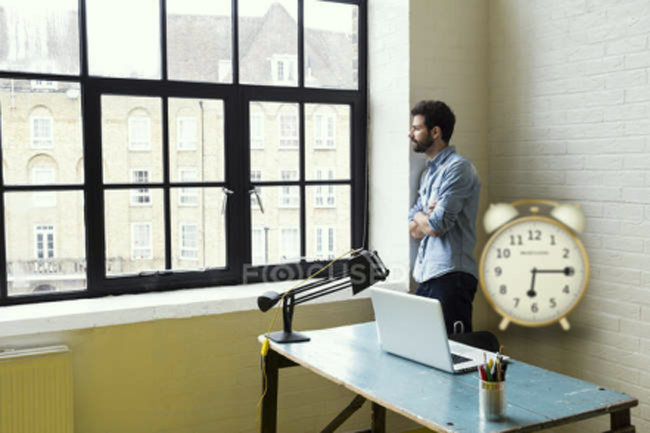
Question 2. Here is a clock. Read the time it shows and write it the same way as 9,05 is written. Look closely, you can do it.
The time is 6,15
